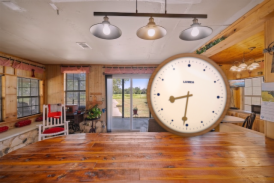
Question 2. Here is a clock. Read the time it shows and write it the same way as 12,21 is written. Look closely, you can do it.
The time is 8,31
